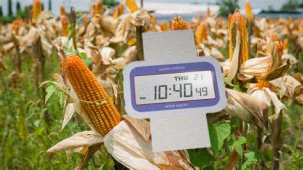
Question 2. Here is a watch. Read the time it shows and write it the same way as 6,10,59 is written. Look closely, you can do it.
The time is 10,40,49
